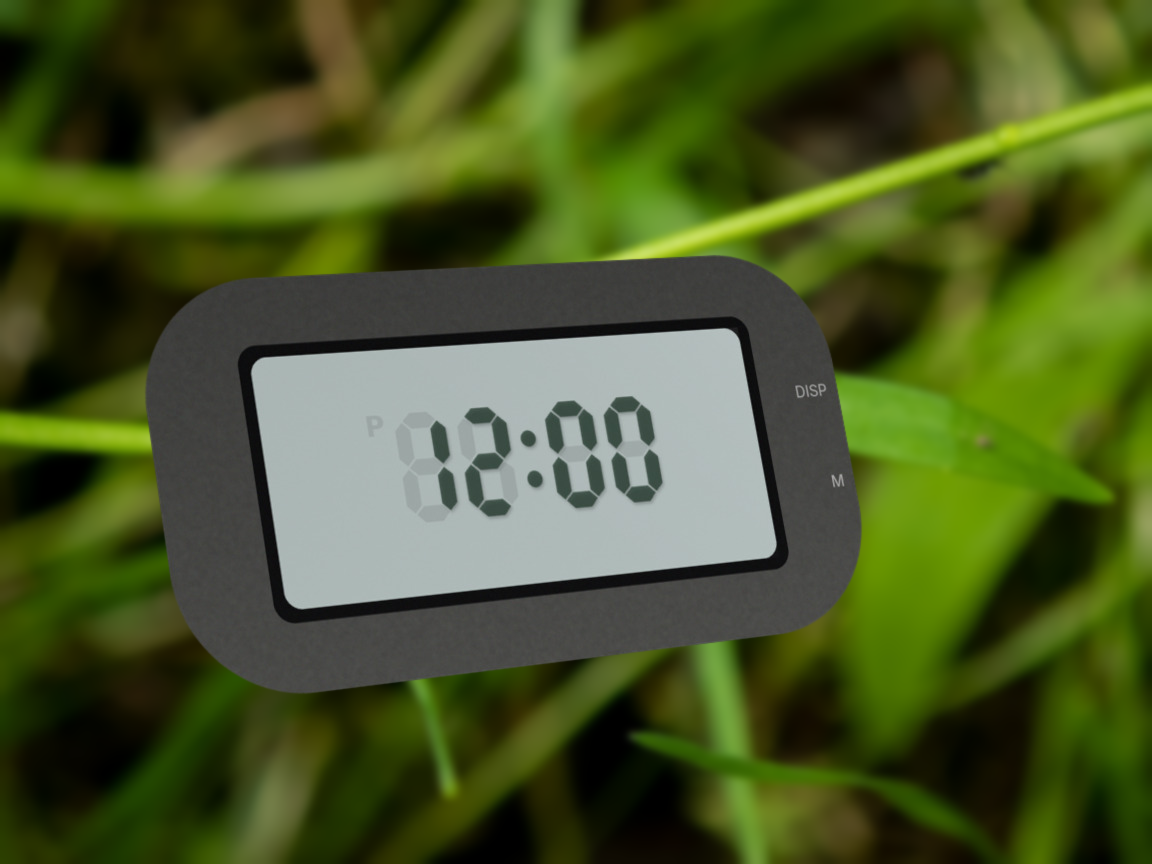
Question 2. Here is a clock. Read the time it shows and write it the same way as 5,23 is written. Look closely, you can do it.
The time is 12,00
